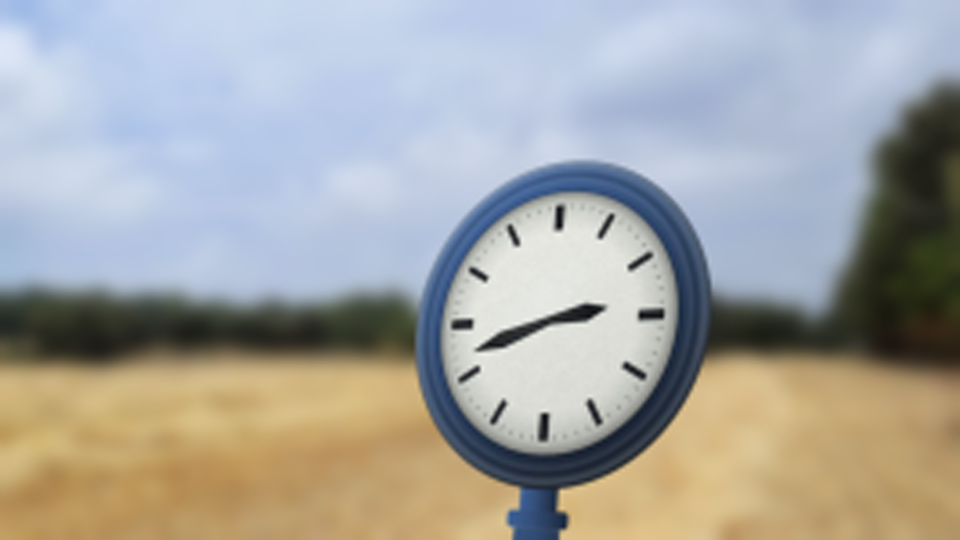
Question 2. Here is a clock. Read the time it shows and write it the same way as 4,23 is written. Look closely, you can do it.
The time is 2,42
